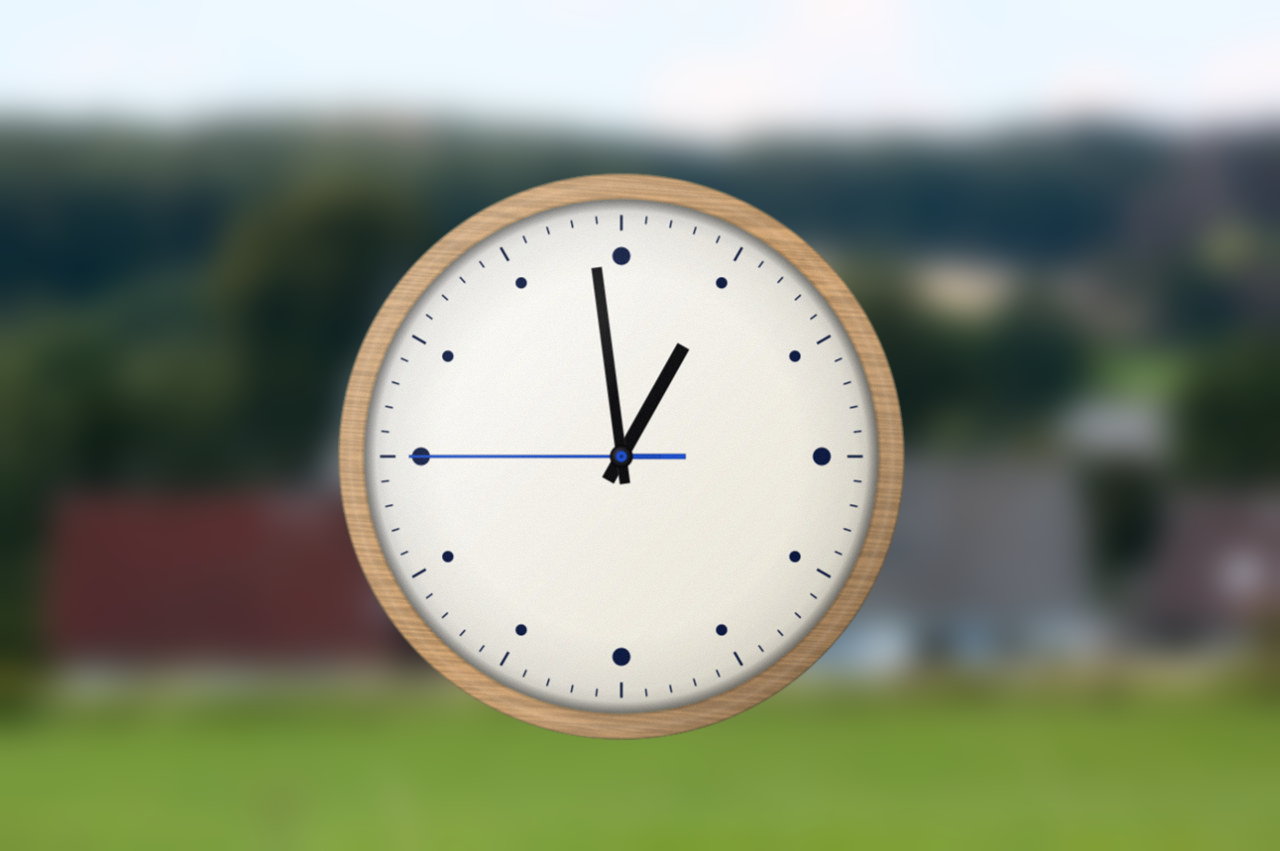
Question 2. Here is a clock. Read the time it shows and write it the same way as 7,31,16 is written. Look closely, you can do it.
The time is 12,58,45
